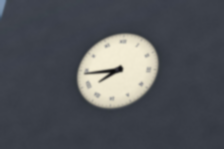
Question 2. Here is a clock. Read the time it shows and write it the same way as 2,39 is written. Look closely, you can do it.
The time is 7,44
